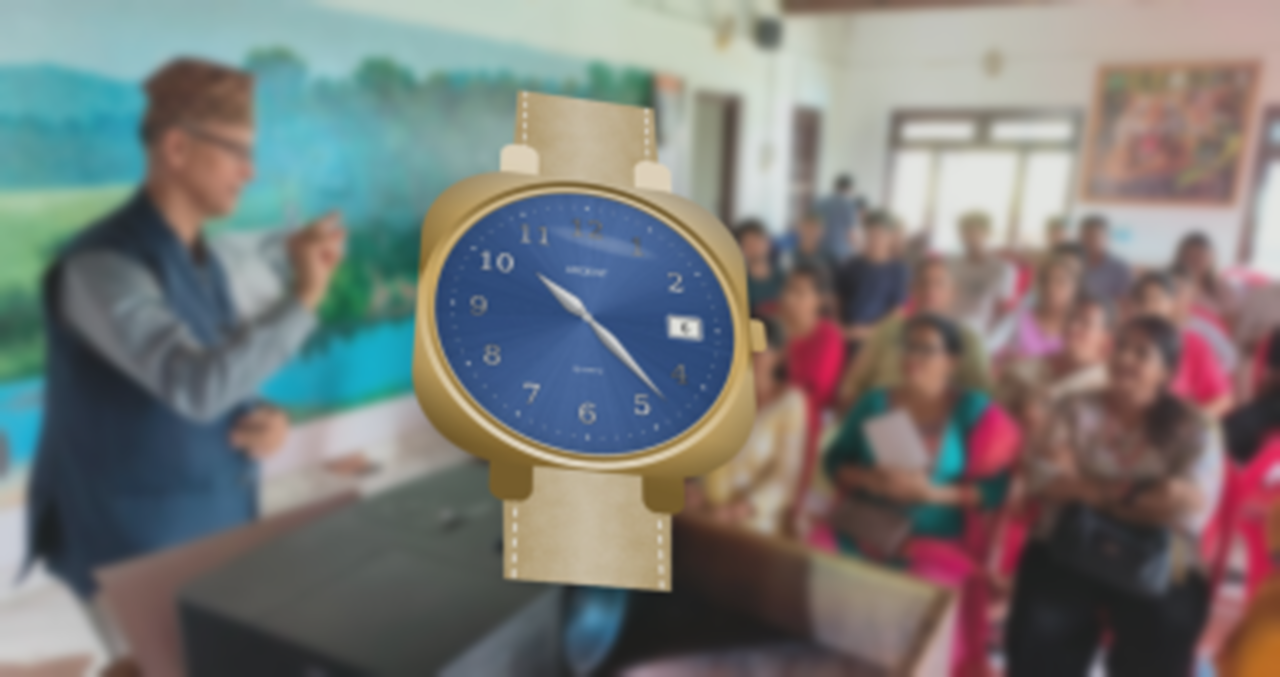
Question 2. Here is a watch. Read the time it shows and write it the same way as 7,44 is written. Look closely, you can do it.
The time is 10,23
